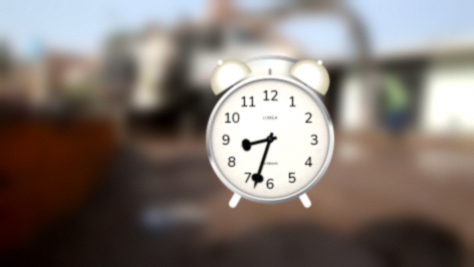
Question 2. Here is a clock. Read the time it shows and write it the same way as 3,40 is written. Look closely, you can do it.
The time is 8,33
